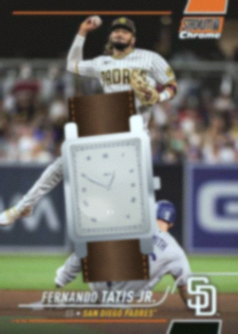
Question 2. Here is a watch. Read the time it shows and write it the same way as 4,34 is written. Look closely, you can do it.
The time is 12,50
